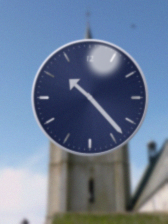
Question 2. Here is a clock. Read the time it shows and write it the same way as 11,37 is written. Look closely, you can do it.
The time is 10,23
